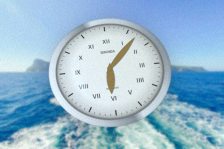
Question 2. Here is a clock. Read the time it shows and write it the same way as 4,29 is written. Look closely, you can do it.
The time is 6,07
